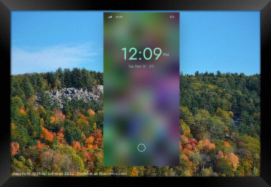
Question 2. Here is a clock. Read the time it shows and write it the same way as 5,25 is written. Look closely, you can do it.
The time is 12,09
